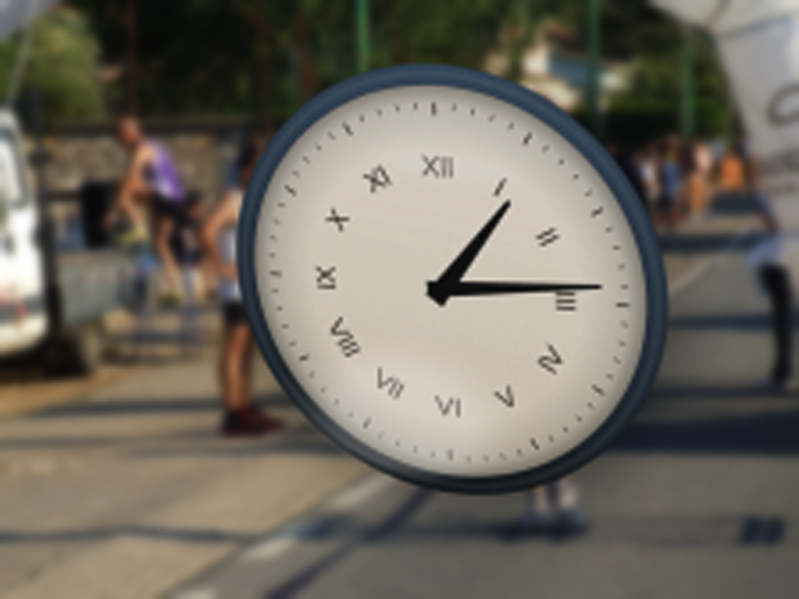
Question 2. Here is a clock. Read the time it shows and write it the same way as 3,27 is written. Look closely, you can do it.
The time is 1,14
